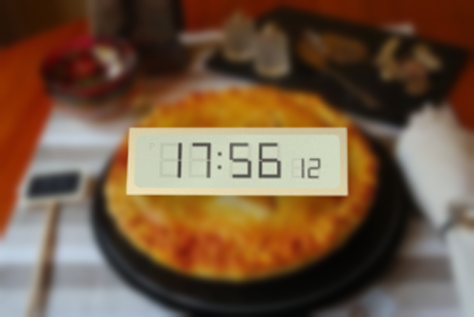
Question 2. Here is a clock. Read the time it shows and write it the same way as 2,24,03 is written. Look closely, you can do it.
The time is 17,56,12
